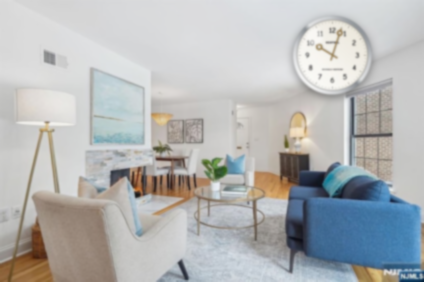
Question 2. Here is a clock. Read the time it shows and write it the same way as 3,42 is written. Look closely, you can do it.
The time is 10,03
